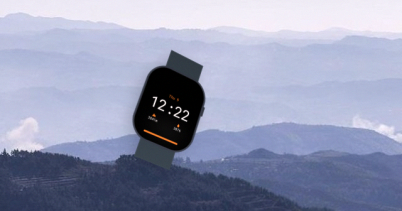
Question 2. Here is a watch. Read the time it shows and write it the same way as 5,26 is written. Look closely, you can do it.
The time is 12,22
